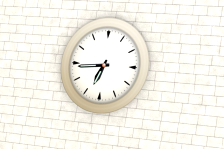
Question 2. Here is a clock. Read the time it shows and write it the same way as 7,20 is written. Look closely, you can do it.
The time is 6,44
